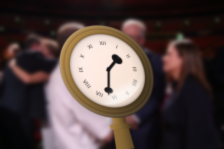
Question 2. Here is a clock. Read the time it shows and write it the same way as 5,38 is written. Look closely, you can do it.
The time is 1,32
